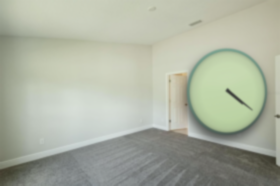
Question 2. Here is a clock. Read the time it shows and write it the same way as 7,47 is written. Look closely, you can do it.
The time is 4,21
